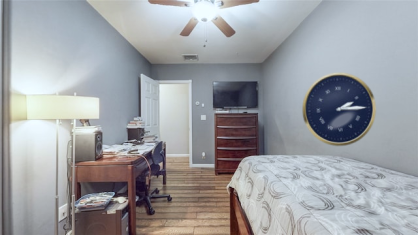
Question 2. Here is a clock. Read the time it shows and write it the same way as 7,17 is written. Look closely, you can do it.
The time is 2,15
